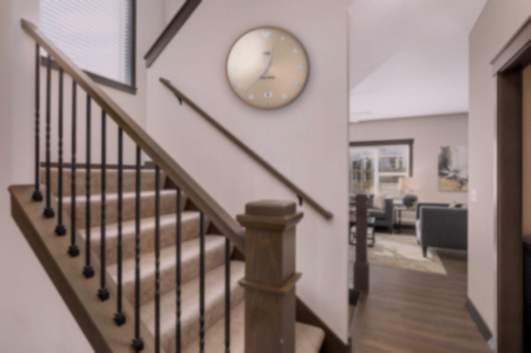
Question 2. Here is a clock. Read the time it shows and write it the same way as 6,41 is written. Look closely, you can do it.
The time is 12,37
